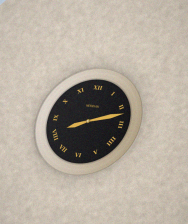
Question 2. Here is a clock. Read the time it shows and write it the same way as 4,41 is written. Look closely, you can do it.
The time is 8,12
